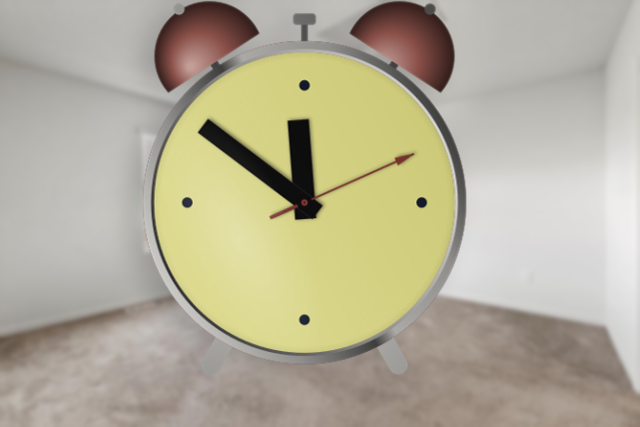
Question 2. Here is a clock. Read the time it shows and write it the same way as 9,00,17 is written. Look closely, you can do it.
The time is 11,51,11
